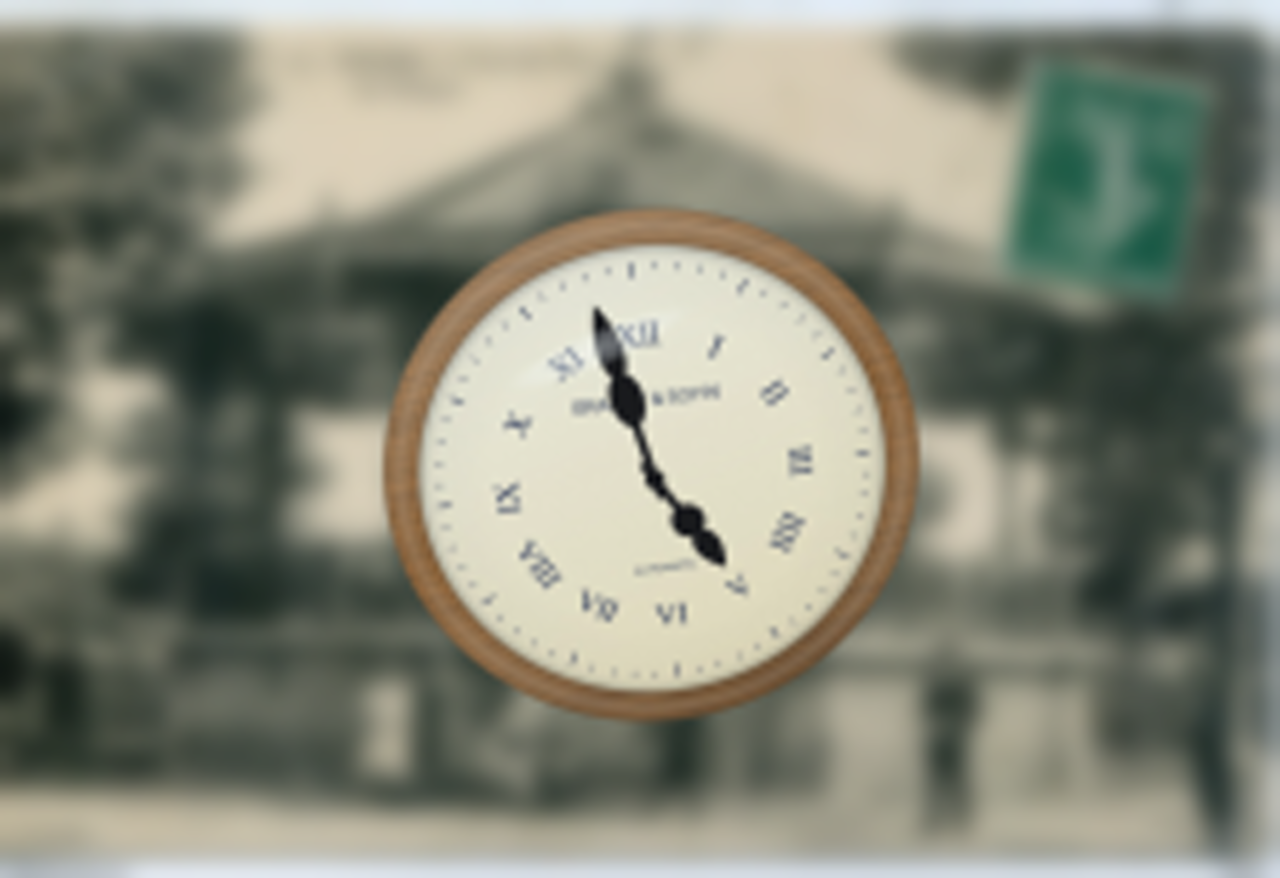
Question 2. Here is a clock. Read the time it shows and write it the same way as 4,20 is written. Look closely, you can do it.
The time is 4,58
